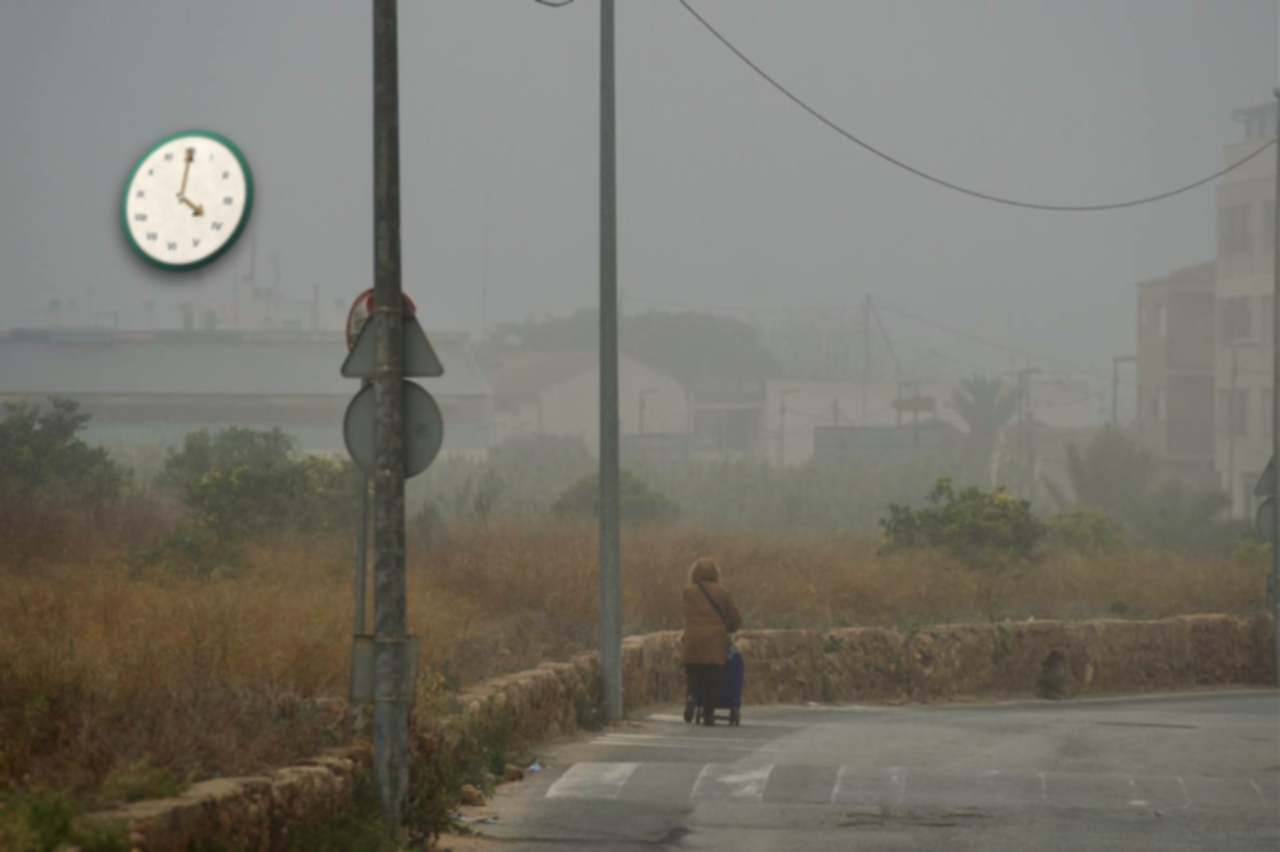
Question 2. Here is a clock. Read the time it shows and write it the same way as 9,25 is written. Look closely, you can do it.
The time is 4,00
